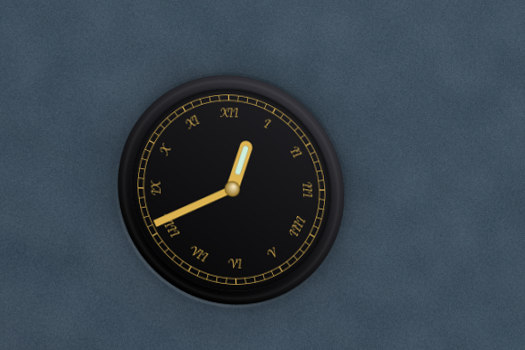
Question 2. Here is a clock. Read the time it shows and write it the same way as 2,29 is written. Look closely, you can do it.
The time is 12,41
